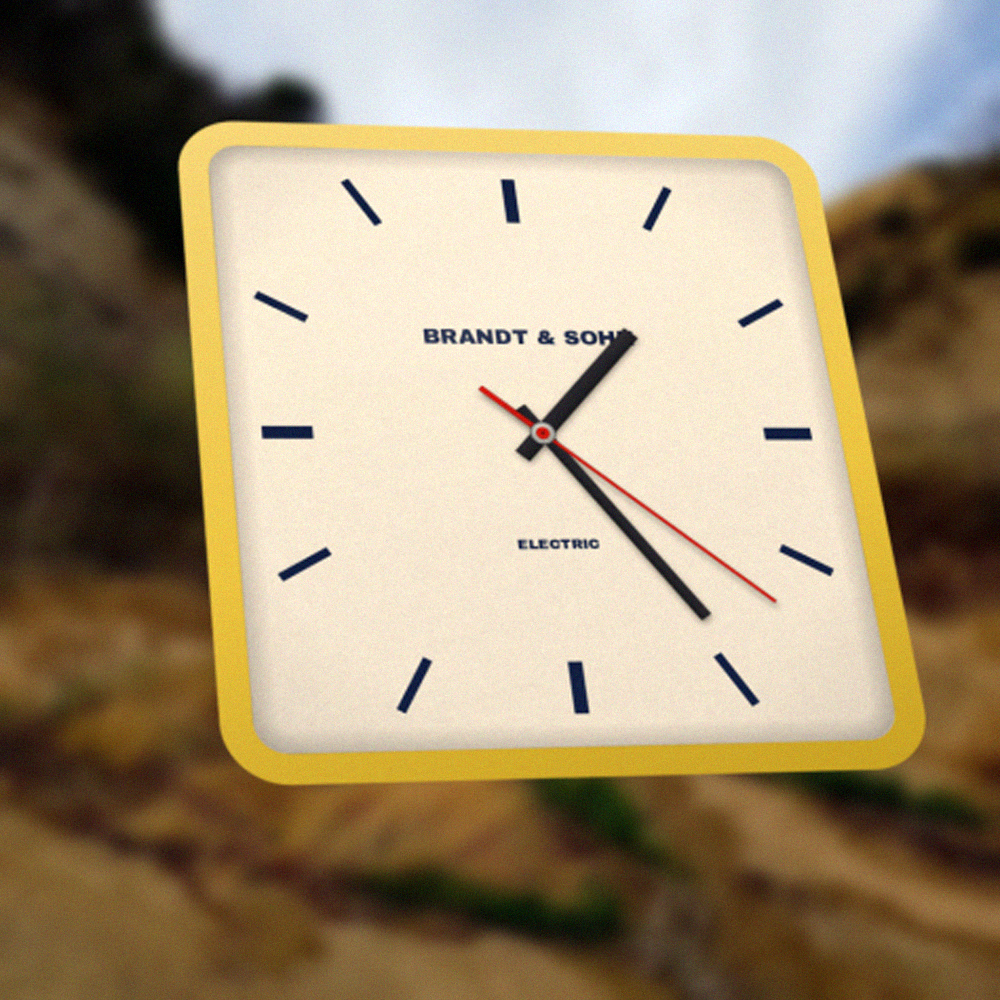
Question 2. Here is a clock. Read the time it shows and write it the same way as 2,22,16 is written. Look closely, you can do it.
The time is 1,24,22
